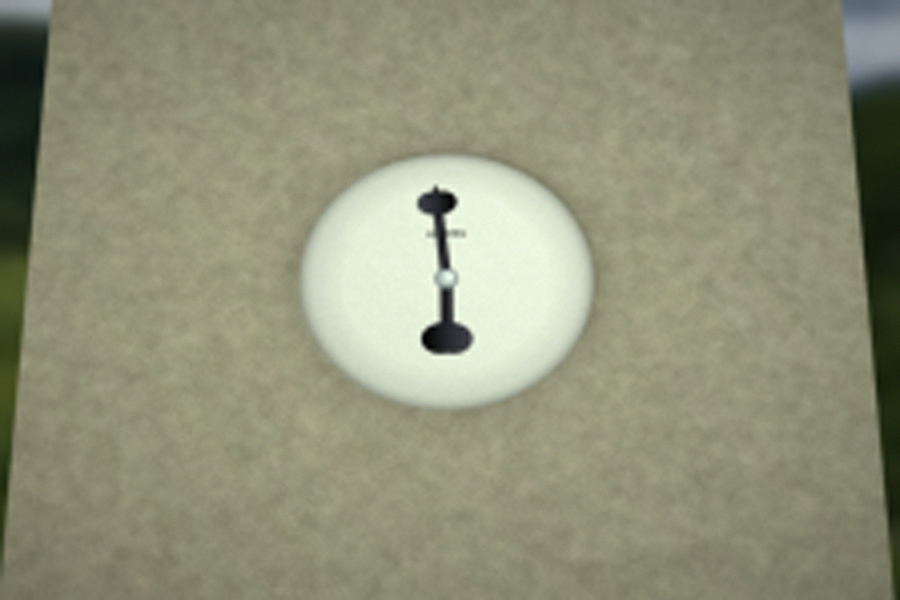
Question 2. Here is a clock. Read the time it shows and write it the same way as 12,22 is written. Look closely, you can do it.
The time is 5,59
